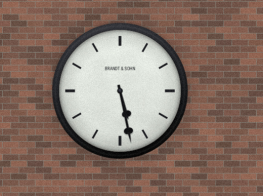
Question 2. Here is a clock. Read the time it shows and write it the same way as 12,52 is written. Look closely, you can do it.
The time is 5,28
